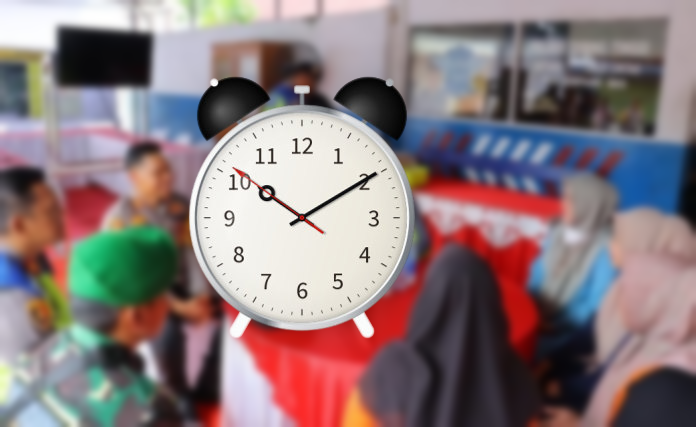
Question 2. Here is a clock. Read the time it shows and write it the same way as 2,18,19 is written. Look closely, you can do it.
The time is 10,09,51
